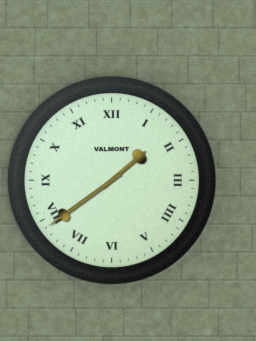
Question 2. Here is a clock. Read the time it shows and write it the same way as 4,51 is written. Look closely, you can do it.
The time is 1,39
